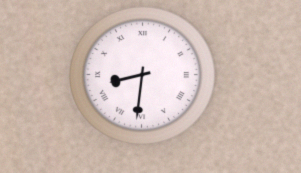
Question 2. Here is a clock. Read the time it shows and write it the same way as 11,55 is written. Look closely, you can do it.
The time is 8,31
